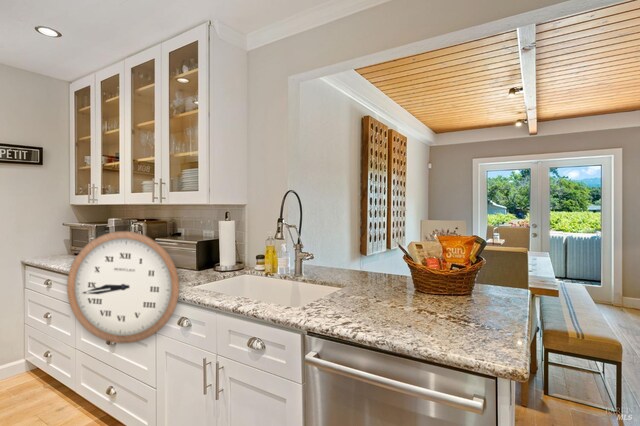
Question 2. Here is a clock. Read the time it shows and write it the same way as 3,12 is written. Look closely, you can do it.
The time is 8,43
